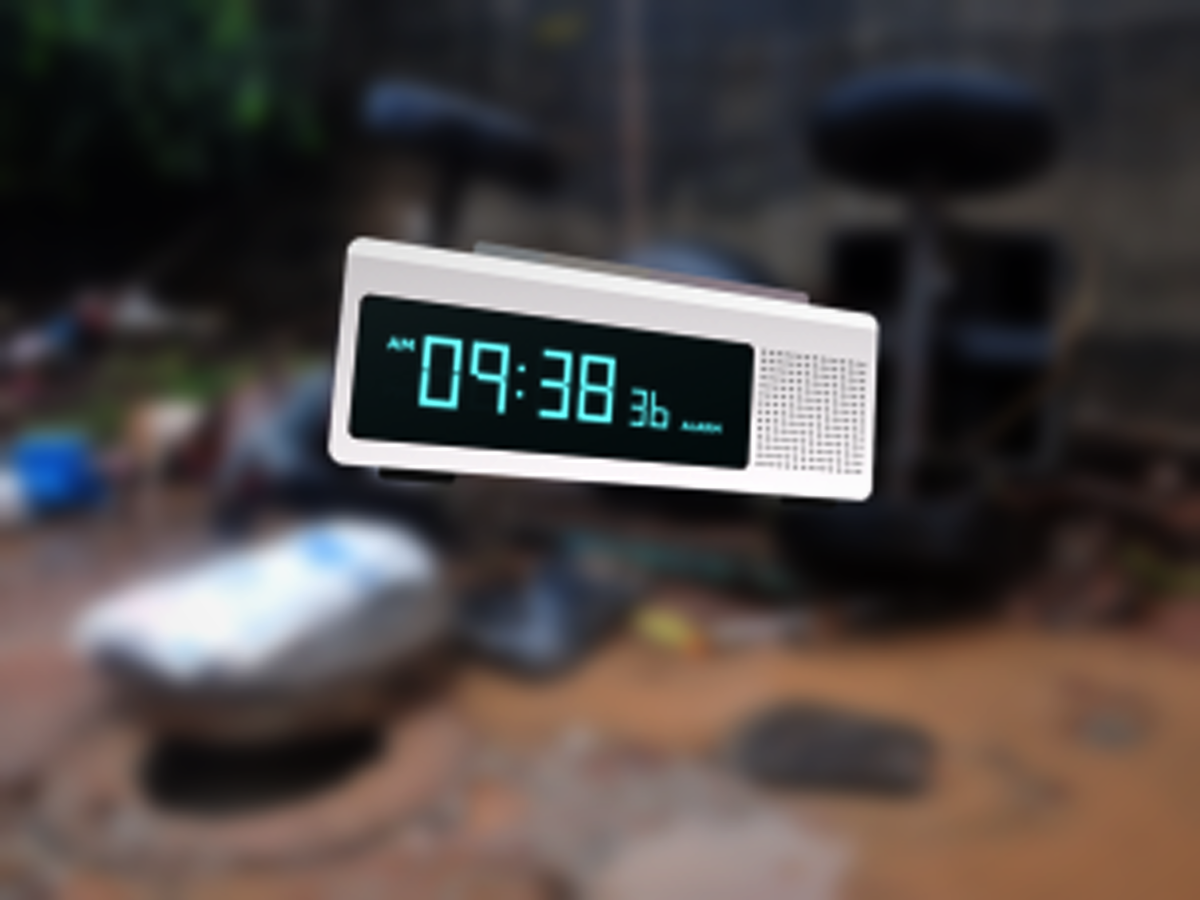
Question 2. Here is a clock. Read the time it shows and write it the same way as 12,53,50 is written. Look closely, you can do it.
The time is 9,38,36
